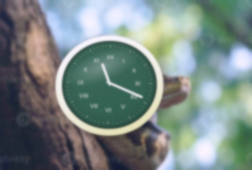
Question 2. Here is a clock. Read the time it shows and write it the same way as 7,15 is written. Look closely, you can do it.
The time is 11,19
